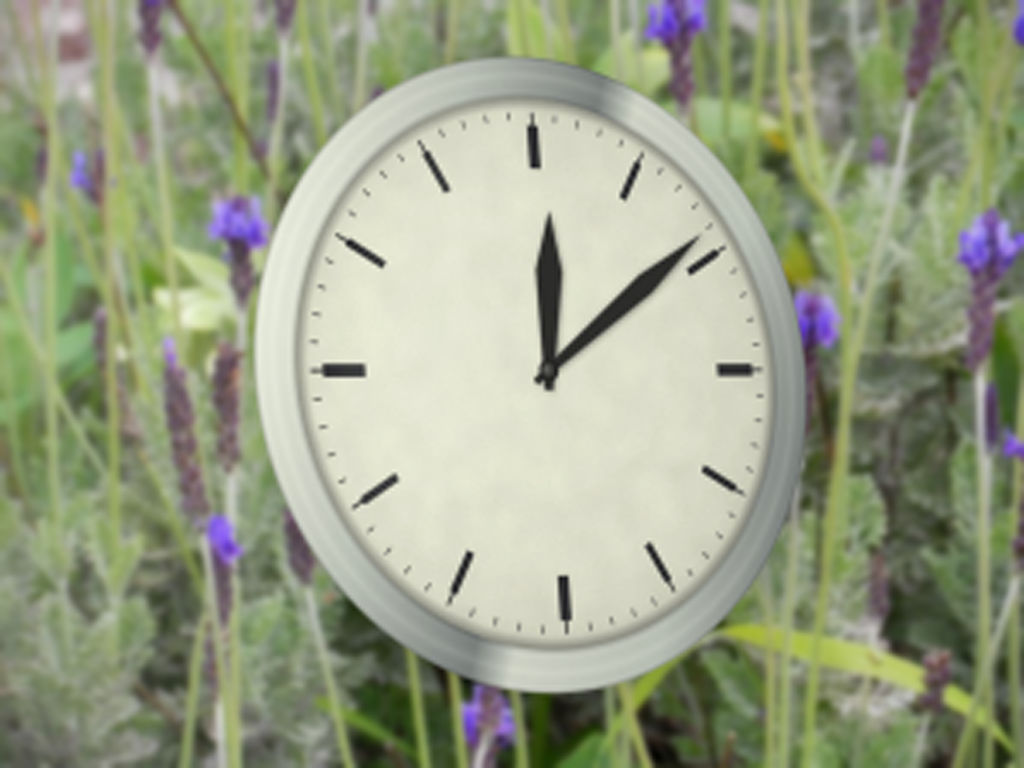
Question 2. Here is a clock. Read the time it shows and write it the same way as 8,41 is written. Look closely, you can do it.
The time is 12,09
